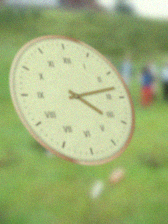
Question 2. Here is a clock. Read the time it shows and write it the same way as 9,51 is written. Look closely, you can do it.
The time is 4,13
